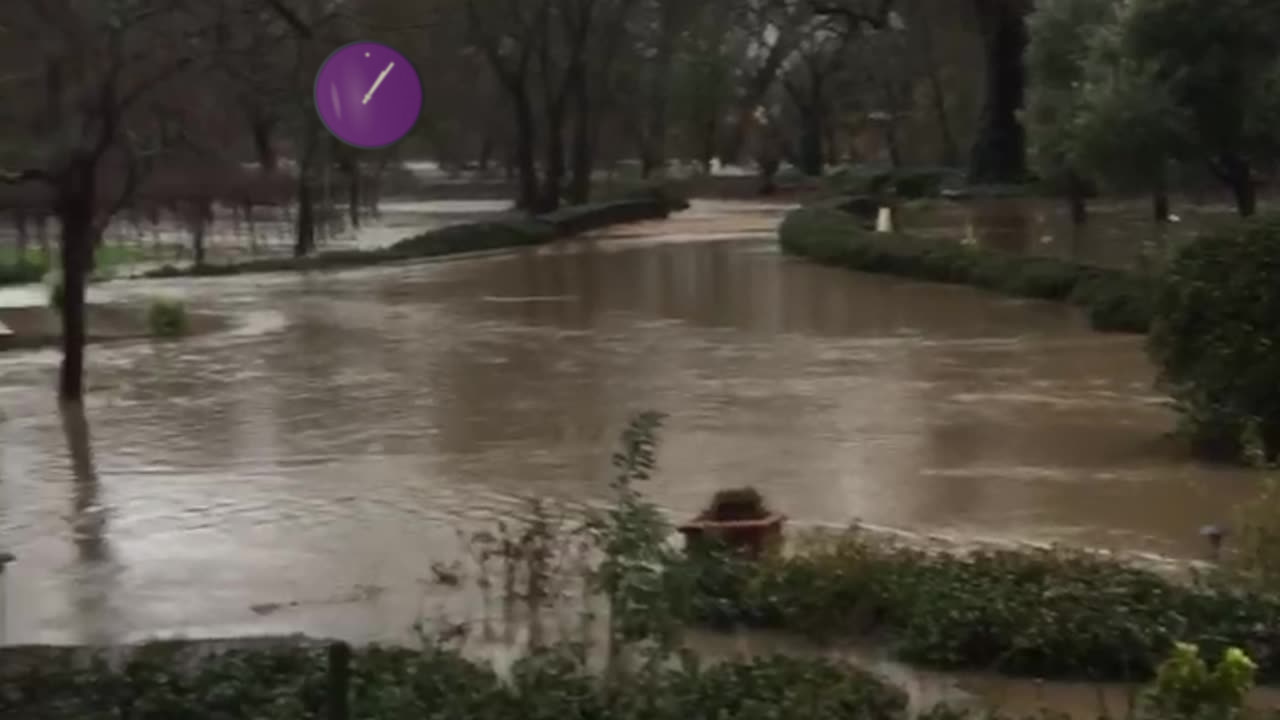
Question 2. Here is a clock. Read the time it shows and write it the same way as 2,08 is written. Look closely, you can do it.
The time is 1,06
